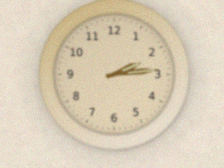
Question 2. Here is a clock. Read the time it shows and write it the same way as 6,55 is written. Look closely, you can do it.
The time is 2,14
